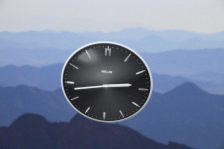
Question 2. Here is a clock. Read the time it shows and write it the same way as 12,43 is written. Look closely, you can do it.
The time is 2,43
